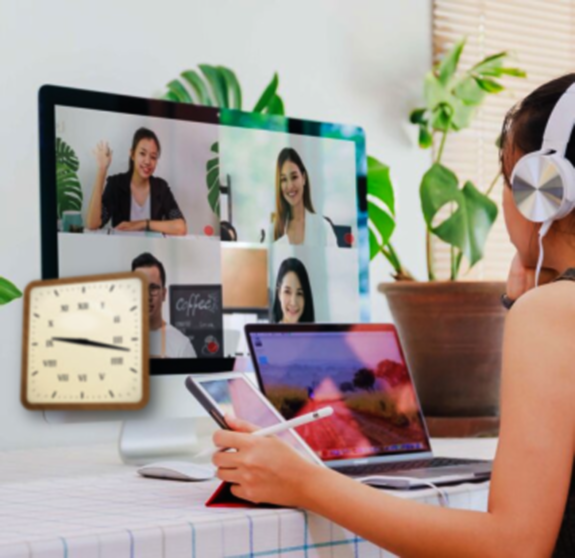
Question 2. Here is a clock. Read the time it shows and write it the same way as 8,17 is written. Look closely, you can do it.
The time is 9,17
